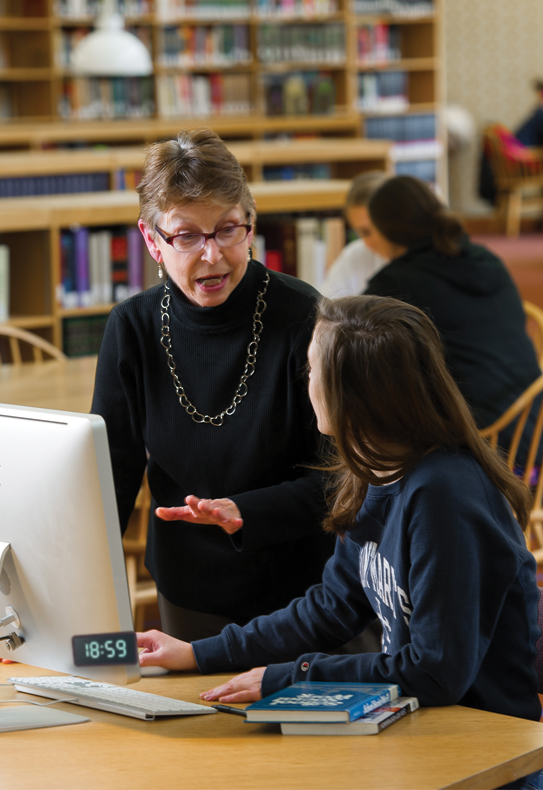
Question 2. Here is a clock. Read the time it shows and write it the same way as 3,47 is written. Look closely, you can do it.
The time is 18,59
